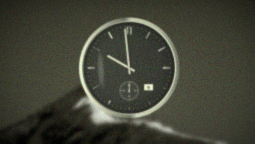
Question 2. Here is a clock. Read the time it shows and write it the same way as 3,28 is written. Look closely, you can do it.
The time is 9,59
